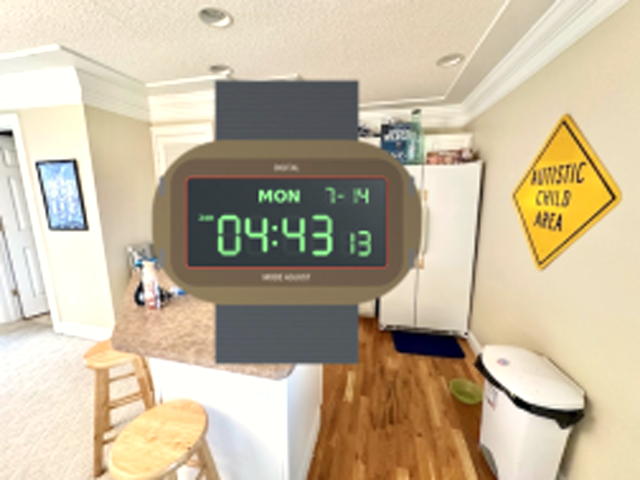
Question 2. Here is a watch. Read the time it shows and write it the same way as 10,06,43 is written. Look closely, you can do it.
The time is 4,43,13
